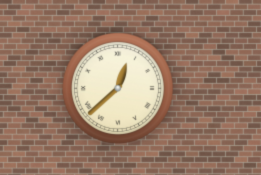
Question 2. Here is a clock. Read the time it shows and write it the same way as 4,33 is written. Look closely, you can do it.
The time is 12,38
